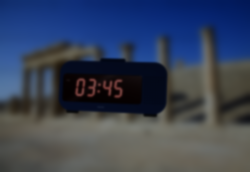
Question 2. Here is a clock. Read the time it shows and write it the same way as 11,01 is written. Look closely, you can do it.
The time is 3,45
